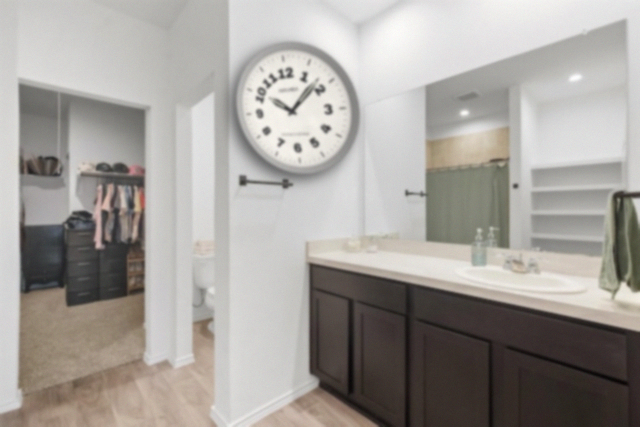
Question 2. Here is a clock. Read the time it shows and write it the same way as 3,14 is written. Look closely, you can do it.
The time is 10,08
